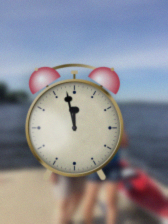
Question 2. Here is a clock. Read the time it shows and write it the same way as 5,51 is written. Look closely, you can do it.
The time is 11,58
